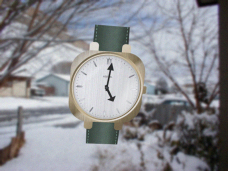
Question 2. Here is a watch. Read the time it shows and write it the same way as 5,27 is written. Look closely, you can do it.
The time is 5,01
